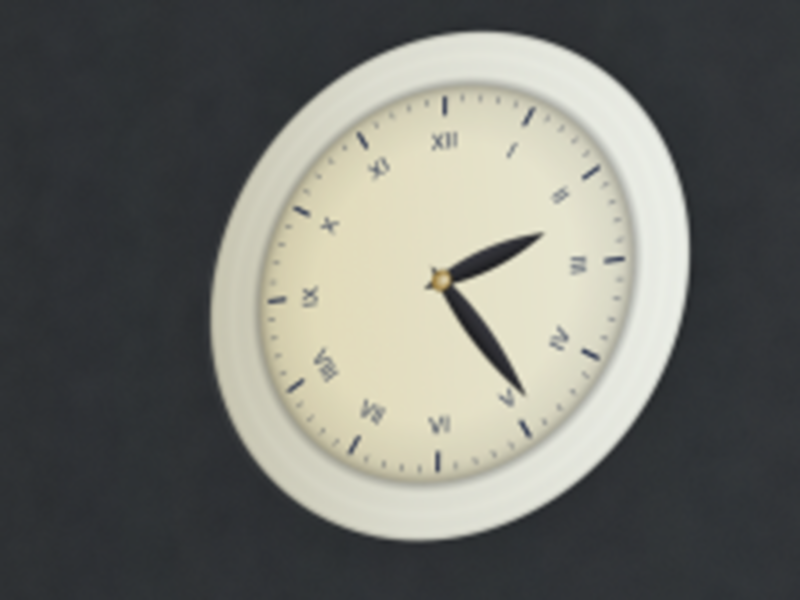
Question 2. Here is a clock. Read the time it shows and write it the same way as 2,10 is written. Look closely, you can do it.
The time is 2,24
